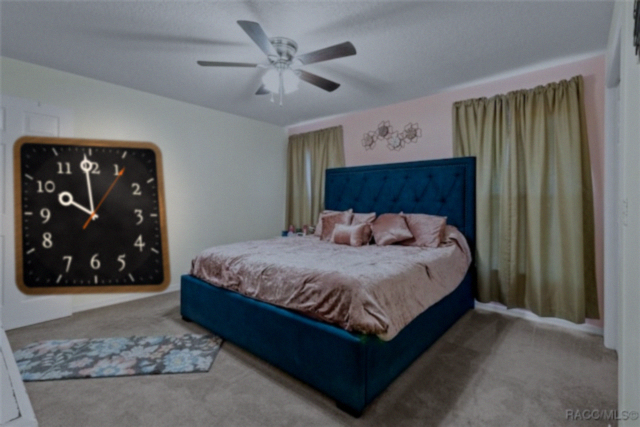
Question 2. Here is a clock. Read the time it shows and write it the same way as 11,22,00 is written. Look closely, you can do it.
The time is 9,59,06
